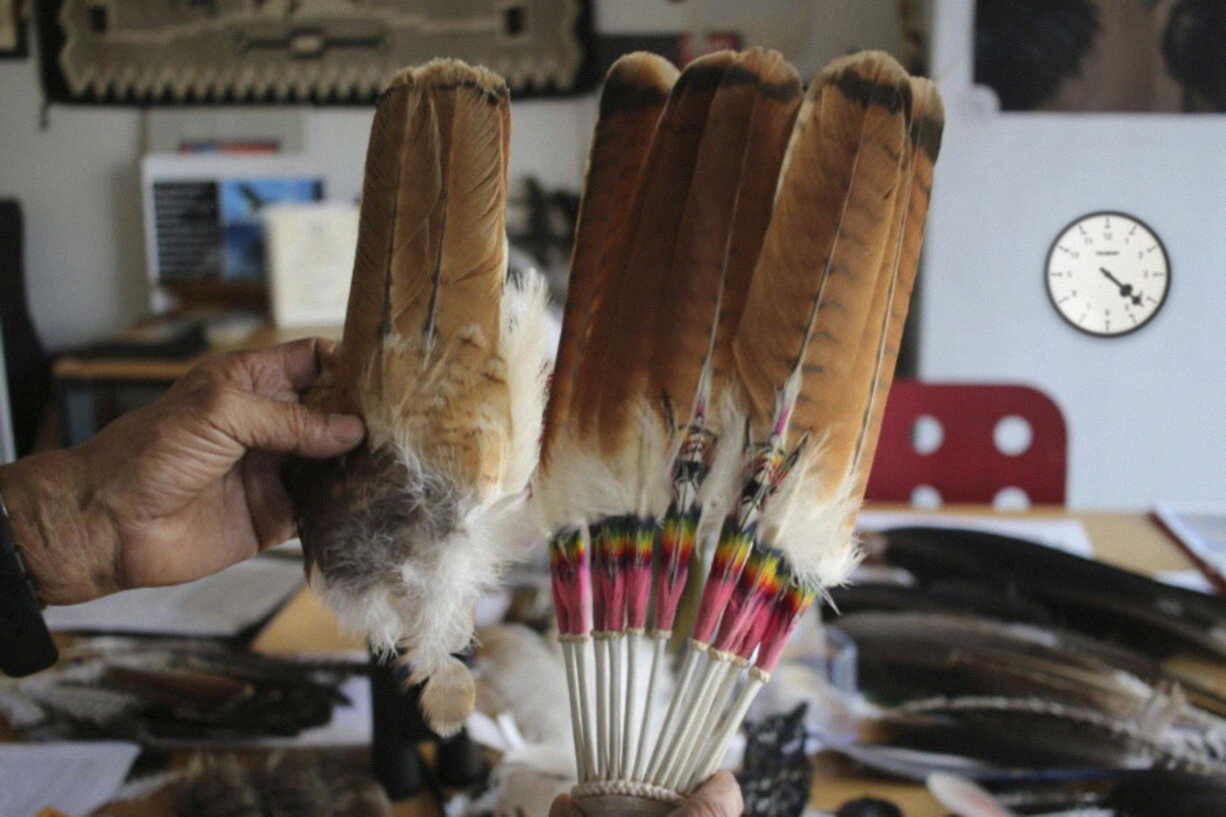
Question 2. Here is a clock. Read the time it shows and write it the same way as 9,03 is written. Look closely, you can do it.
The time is 4,22
